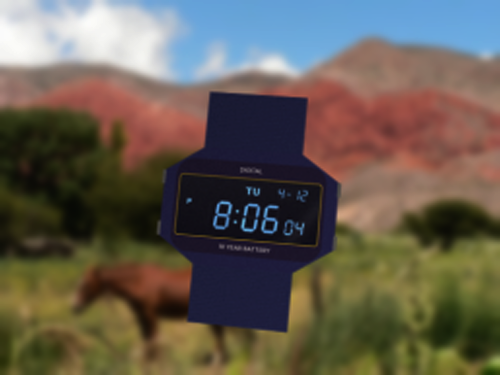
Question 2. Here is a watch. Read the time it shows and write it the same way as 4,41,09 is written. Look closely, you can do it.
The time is 8,06,04
